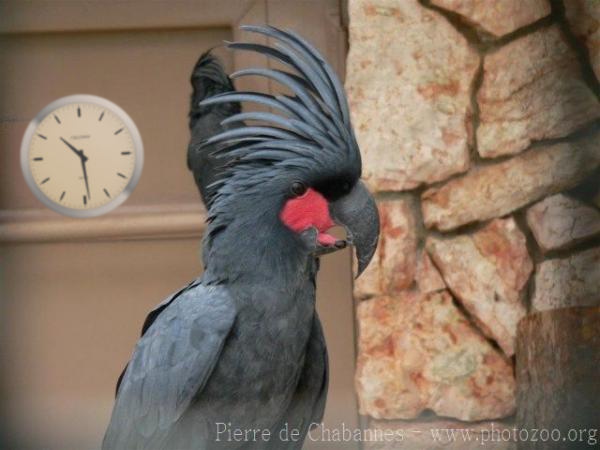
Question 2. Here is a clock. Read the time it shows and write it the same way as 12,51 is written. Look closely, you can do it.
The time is 10,29
